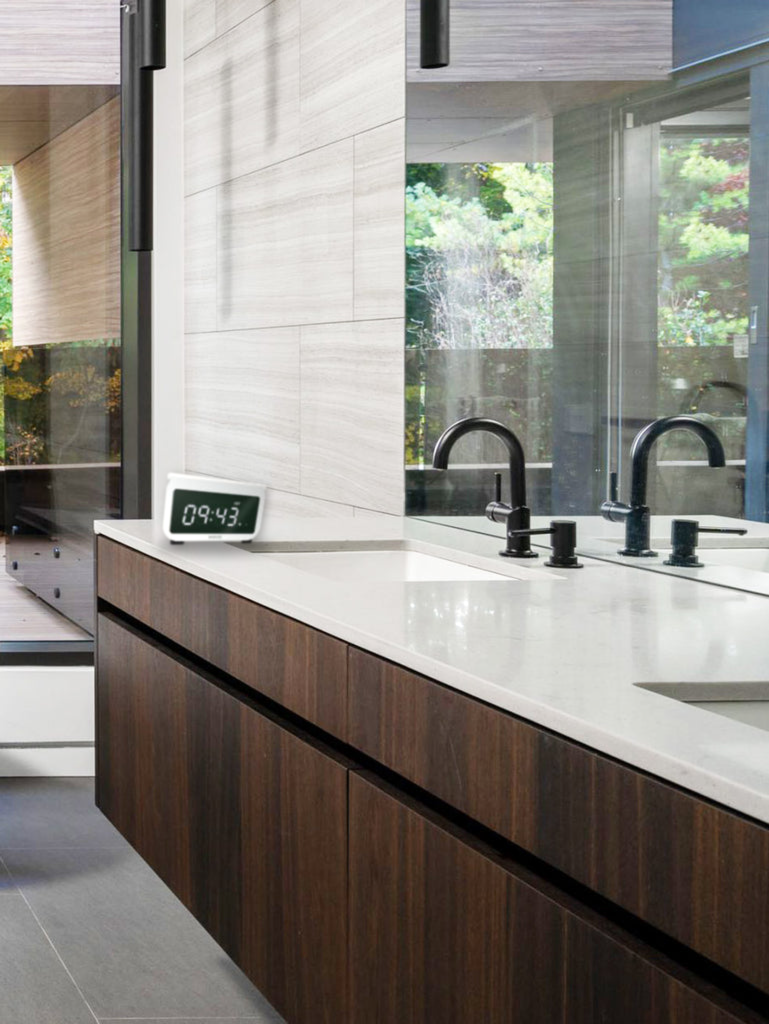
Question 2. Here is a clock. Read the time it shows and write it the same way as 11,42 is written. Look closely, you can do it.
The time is 9,43
